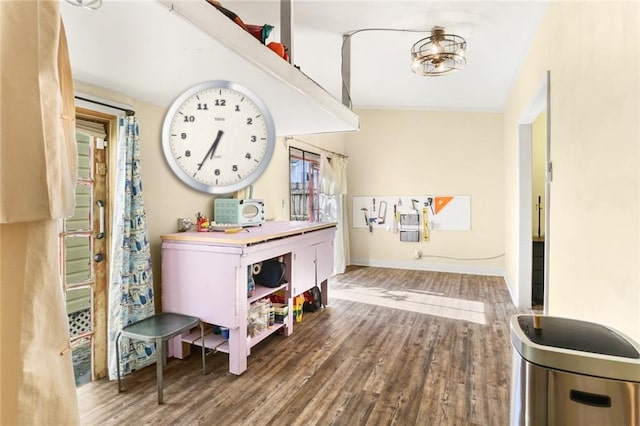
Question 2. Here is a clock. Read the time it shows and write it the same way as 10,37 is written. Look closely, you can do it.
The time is 6,35
